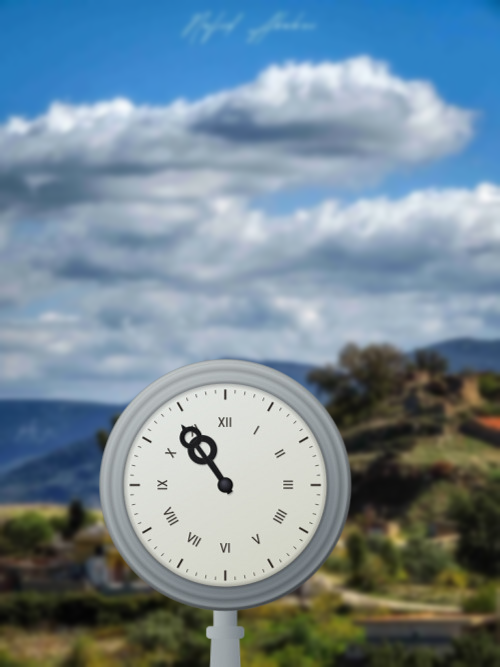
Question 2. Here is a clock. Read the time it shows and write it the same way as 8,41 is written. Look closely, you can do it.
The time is 10,54
